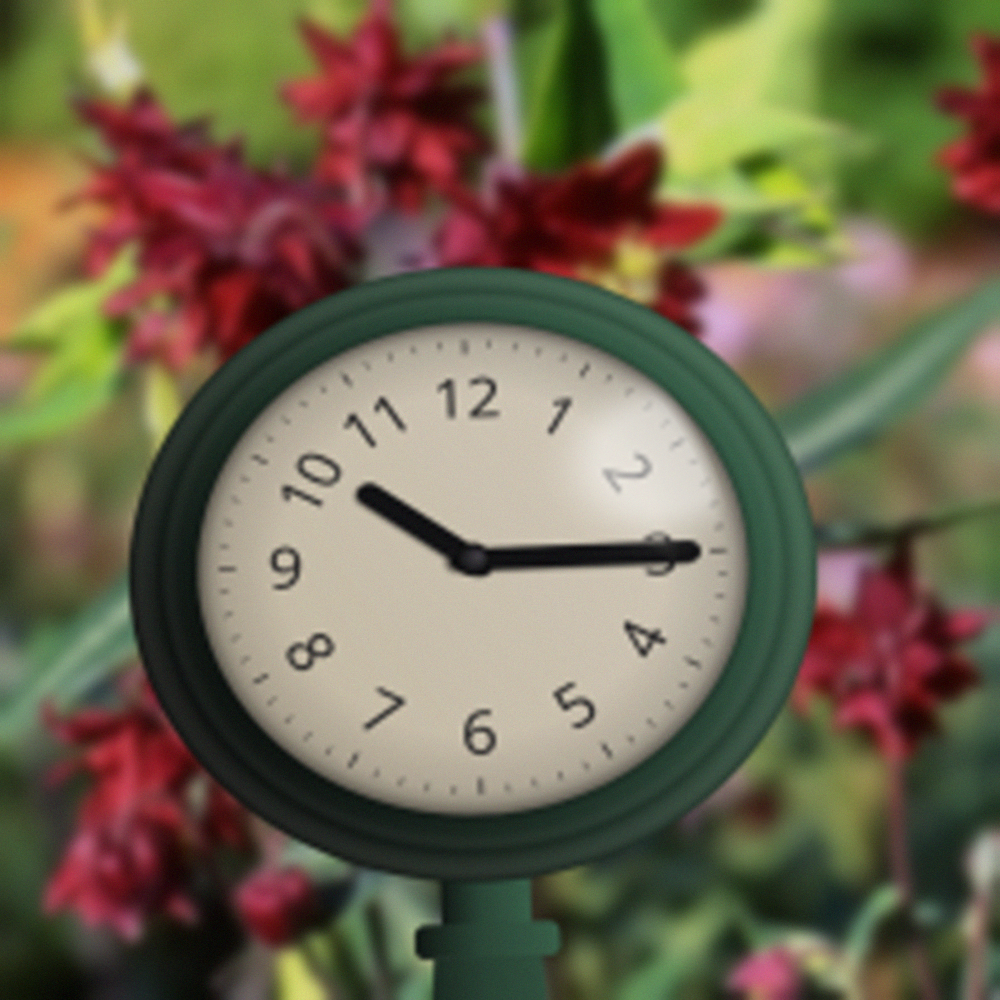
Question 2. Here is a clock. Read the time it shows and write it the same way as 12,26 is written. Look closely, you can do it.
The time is 10,15
